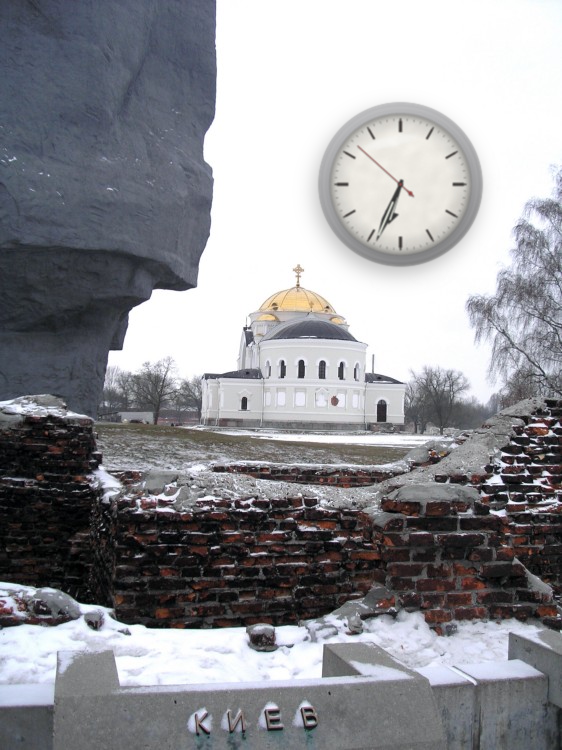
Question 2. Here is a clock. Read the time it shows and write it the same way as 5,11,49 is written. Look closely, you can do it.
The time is 6,33,52
